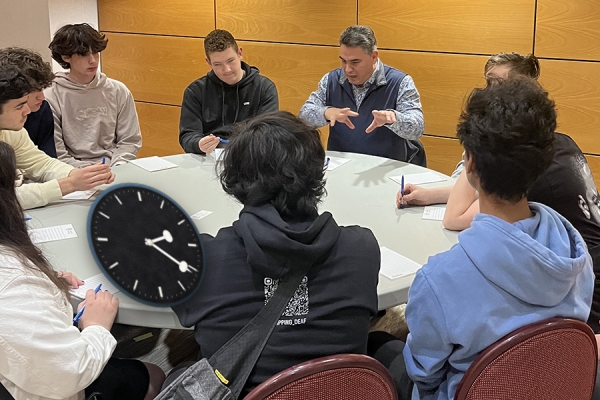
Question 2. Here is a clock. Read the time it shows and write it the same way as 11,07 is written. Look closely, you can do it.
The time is 2,21
